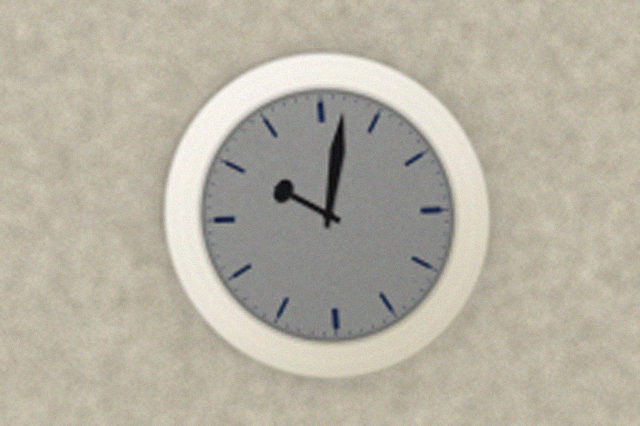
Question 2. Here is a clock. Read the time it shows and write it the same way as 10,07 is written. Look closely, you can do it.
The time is 10,02
